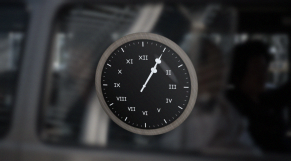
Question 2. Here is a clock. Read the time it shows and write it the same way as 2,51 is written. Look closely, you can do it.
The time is 1,05
